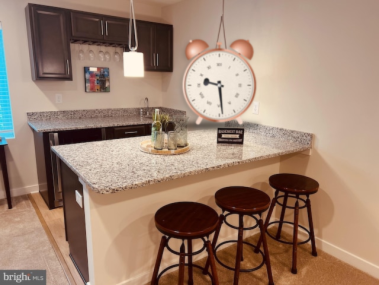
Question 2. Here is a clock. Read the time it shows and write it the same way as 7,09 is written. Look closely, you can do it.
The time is 9,29
